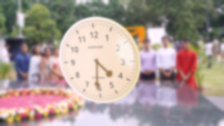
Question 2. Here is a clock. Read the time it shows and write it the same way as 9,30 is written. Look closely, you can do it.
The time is 4,31
